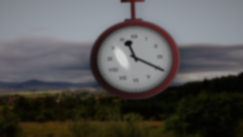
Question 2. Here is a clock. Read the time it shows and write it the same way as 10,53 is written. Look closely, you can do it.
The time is 11,20
